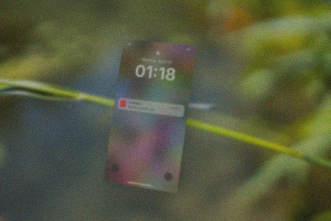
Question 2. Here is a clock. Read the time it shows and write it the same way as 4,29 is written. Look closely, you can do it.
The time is 1,18
